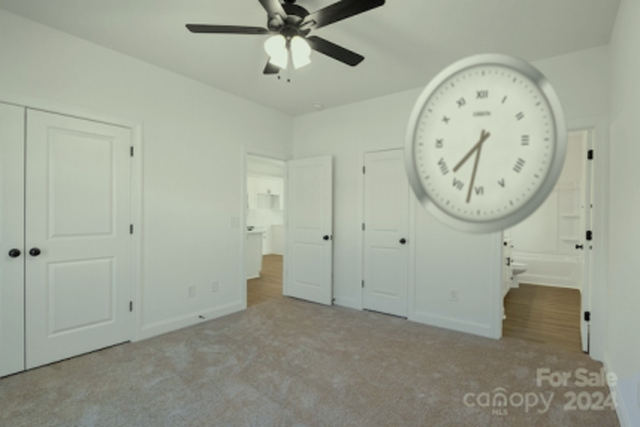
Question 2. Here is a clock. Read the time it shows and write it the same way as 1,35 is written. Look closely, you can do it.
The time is 7,32
